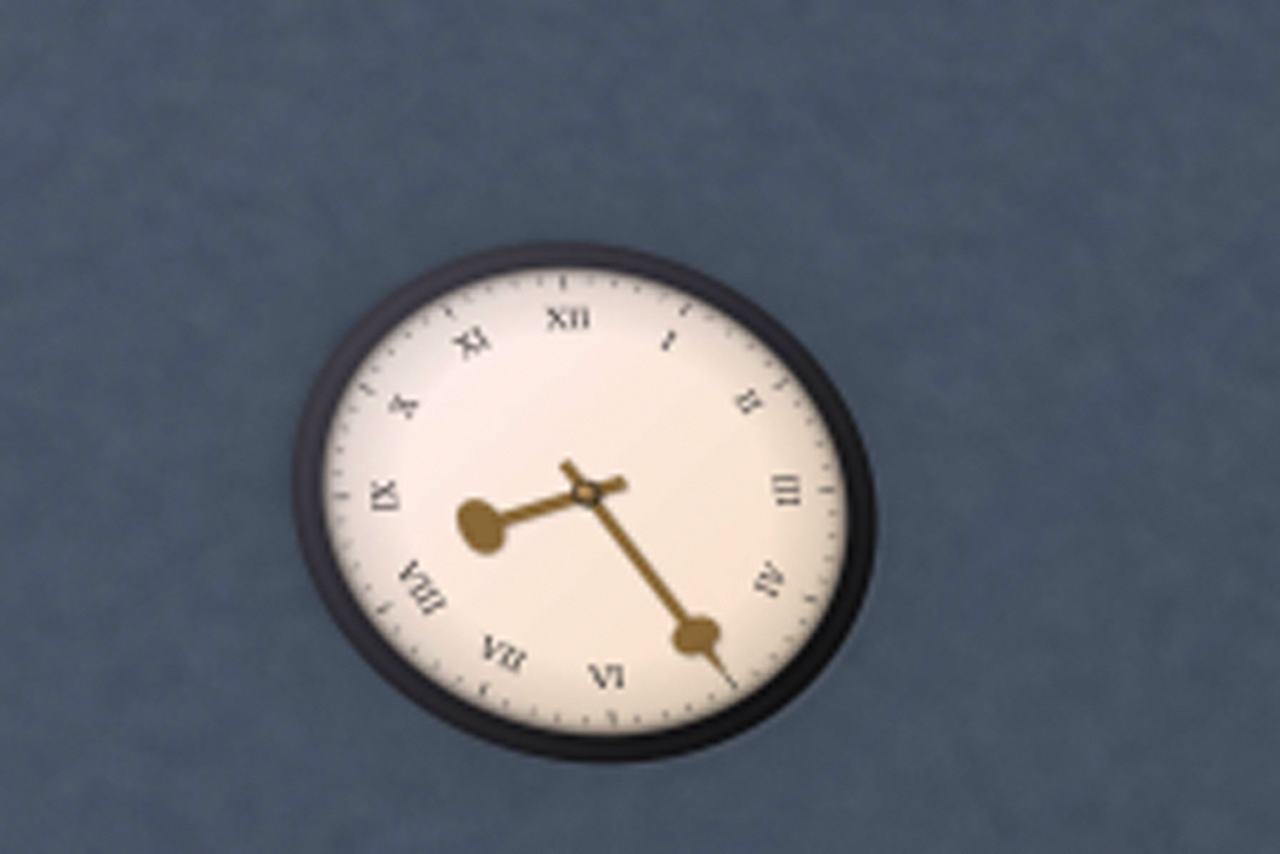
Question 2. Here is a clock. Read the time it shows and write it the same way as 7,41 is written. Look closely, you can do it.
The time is 8,25
